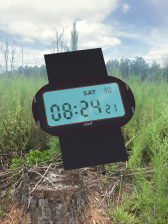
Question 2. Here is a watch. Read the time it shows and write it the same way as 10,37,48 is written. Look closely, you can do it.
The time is 8,24,21
